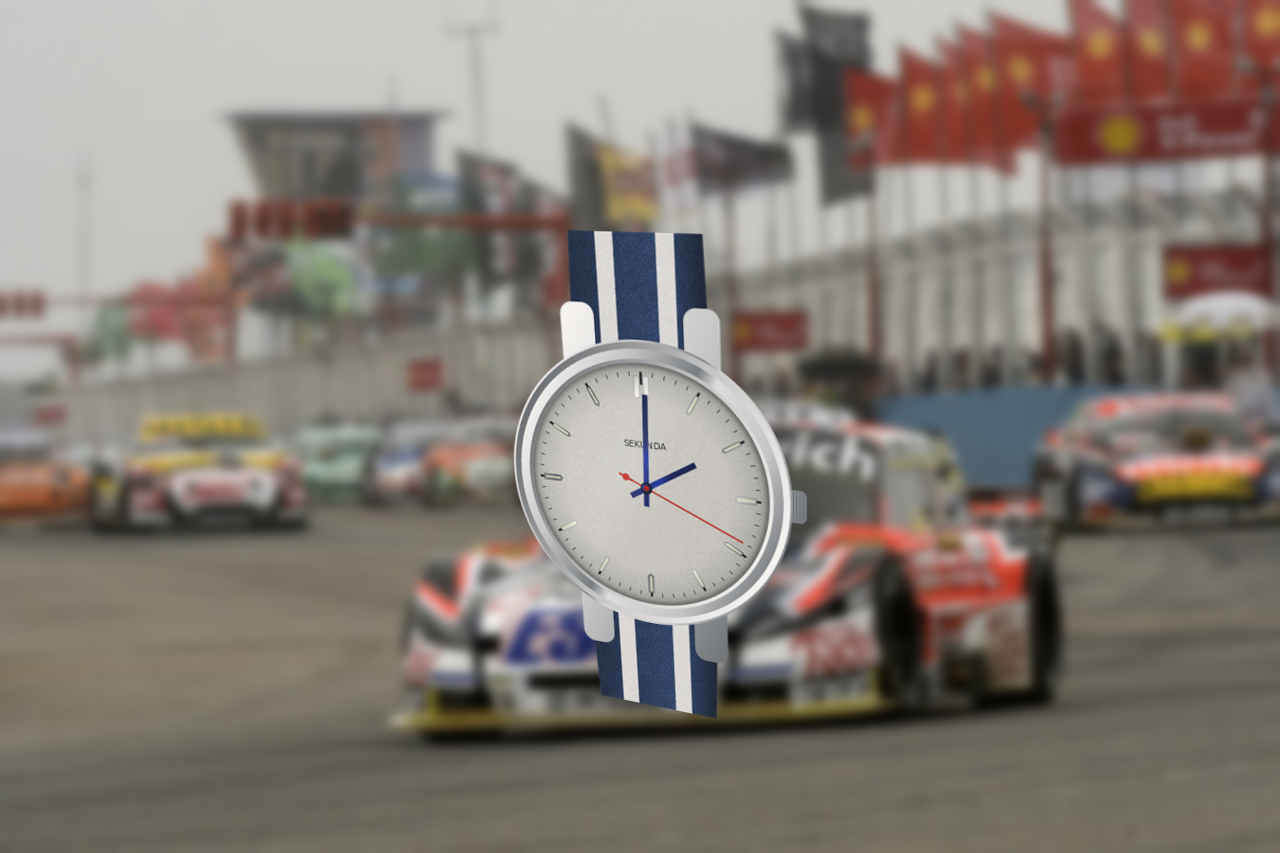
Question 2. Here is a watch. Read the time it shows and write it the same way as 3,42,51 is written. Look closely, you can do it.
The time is 2,00,19
